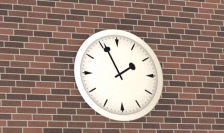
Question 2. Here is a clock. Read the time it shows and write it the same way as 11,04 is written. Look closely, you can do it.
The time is 1,56
